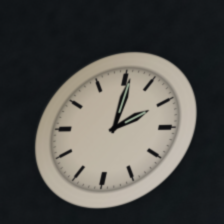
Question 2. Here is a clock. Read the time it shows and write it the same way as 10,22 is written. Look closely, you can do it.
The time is 2,01
